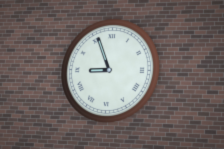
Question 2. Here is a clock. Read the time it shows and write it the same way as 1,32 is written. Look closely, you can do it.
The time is 8,56
